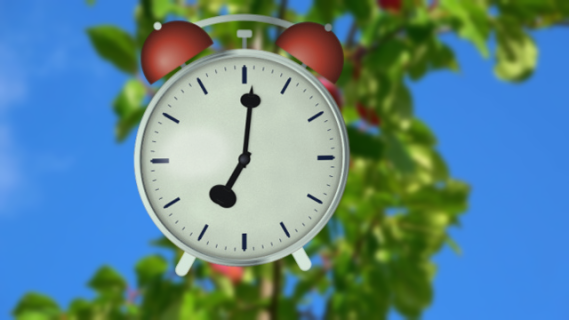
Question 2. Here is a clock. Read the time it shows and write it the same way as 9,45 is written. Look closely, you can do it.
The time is 7,01
